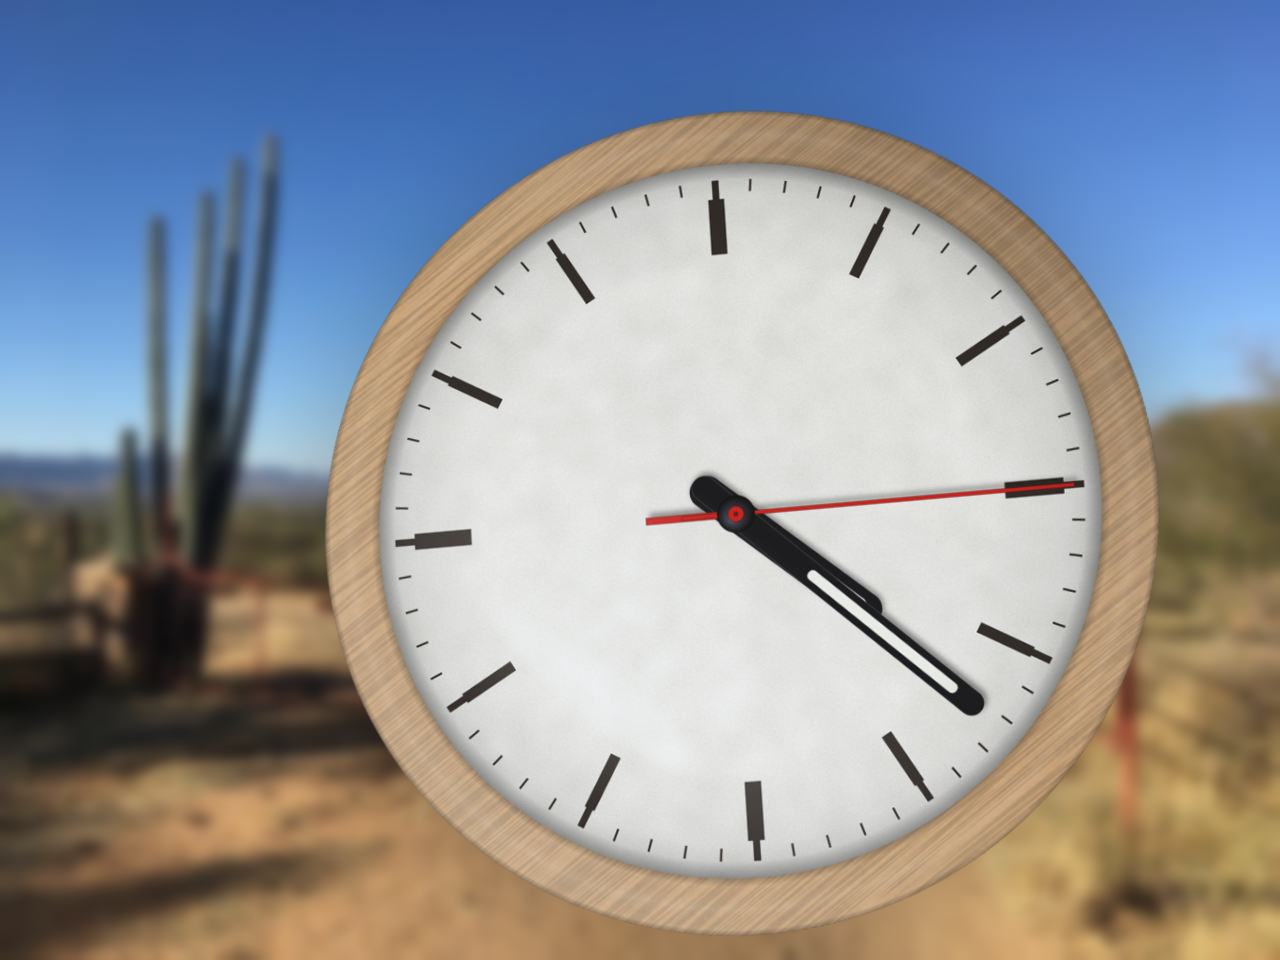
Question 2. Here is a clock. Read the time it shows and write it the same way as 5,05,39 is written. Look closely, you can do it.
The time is 4,22,15
